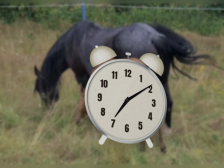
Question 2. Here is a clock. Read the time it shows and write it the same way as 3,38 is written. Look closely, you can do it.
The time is 7,09
